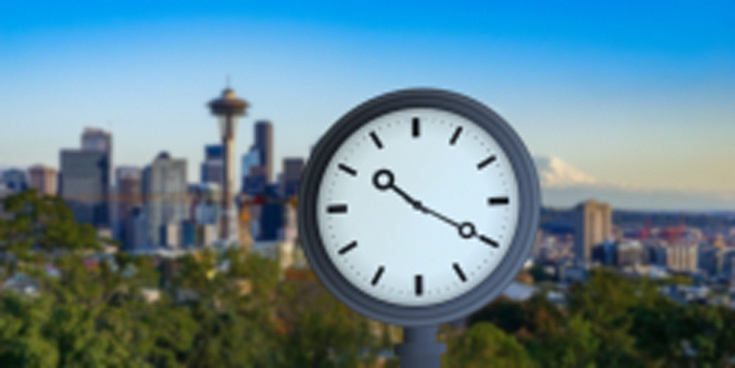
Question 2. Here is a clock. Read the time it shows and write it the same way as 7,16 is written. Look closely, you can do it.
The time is 10,20
